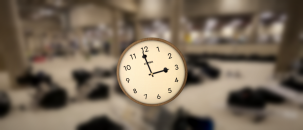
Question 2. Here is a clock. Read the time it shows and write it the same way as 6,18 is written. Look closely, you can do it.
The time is 2,59
